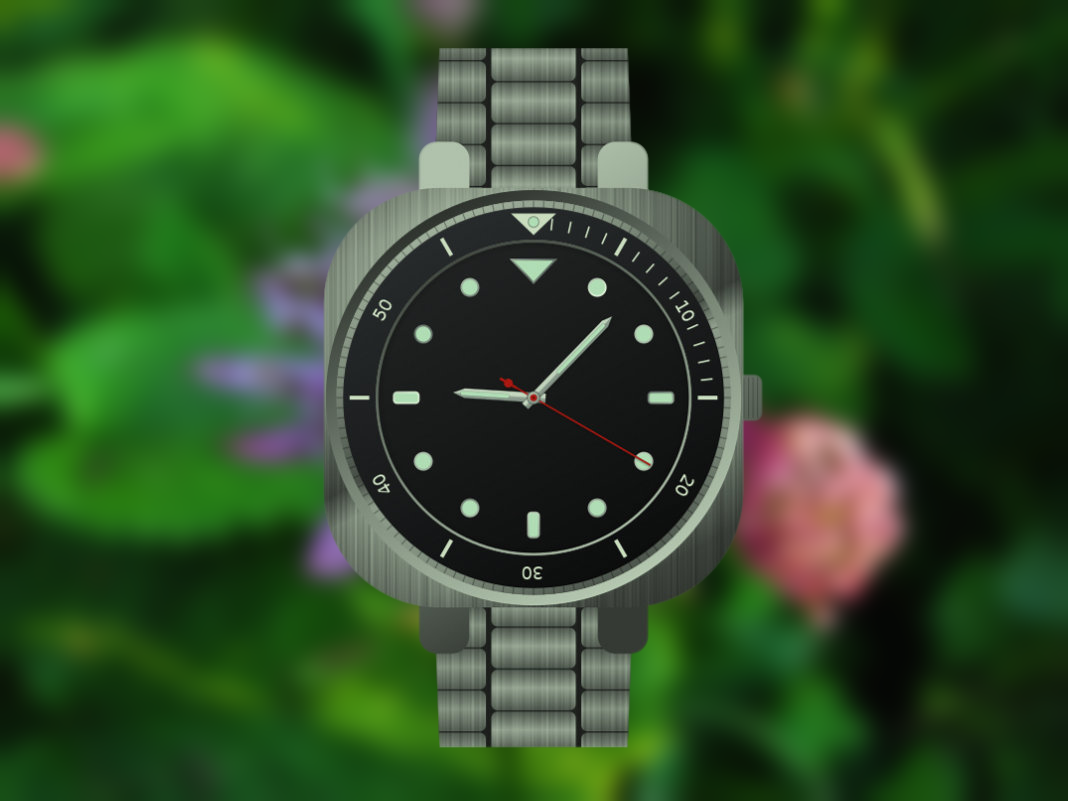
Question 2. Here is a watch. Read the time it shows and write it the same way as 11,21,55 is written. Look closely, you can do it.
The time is 9,07,20
